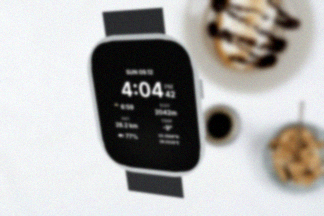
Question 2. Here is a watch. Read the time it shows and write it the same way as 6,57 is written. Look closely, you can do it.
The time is 4,04
